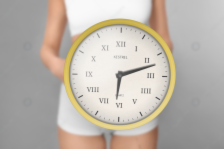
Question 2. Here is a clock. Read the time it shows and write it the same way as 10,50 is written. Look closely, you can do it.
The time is 6,12
